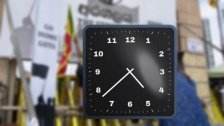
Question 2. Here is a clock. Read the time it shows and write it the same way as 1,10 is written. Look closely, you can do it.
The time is 4,38
